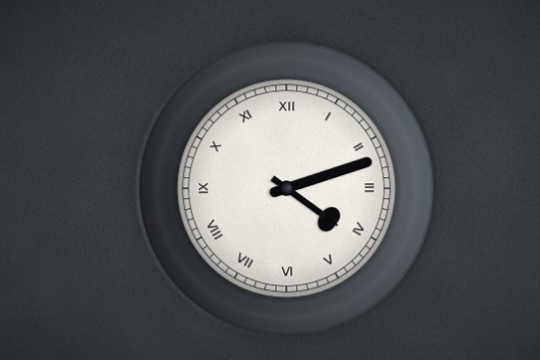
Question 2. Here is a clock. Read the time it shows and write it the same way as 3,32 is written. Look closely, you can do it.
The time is 4,12
